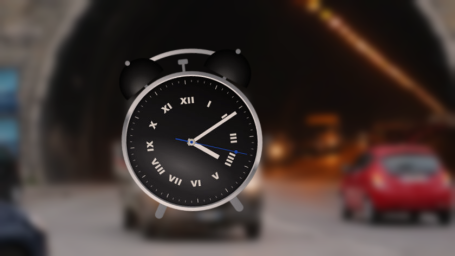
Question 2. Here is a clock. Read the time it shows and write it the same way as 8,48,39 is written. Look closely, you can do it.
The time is 4,10,18
